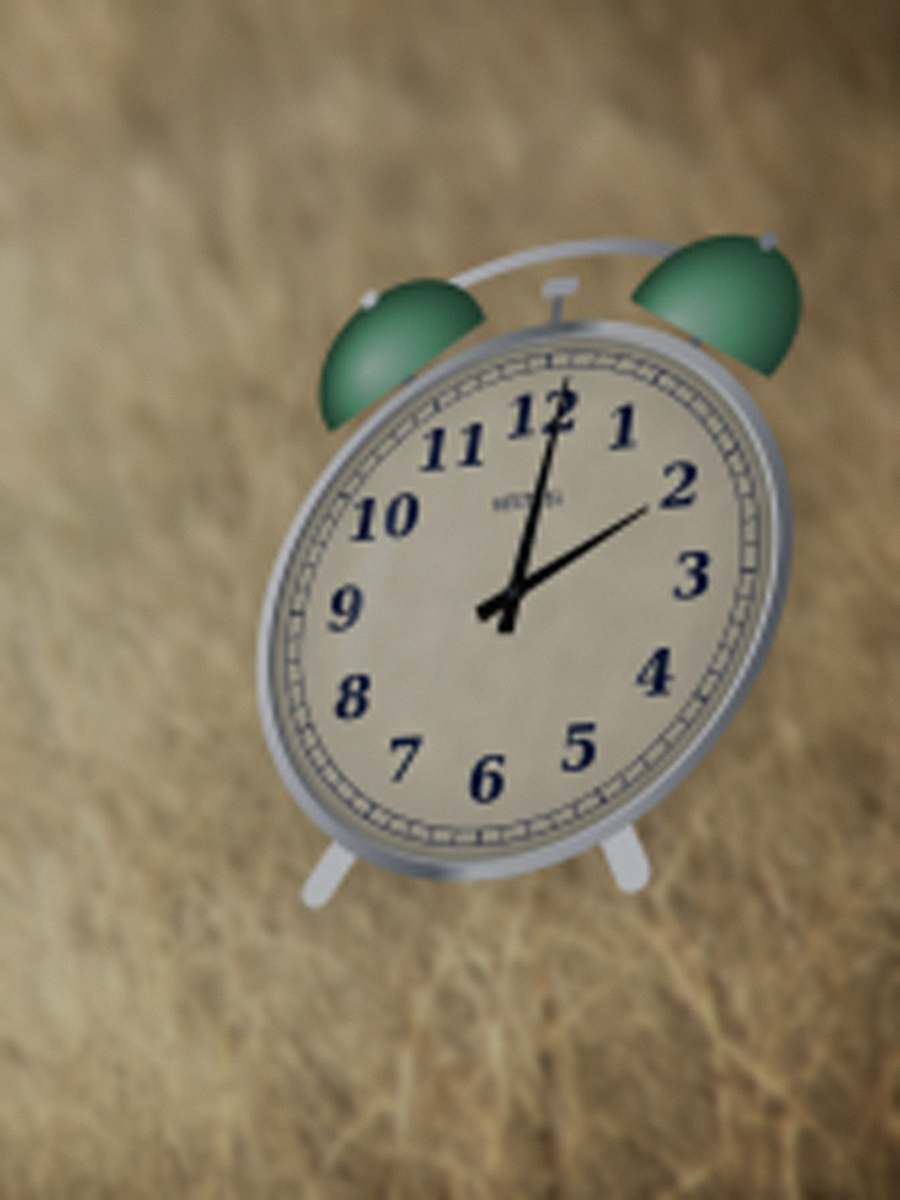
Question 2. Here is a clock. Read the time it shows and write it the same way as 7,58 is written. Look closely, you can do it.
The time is 2,01
